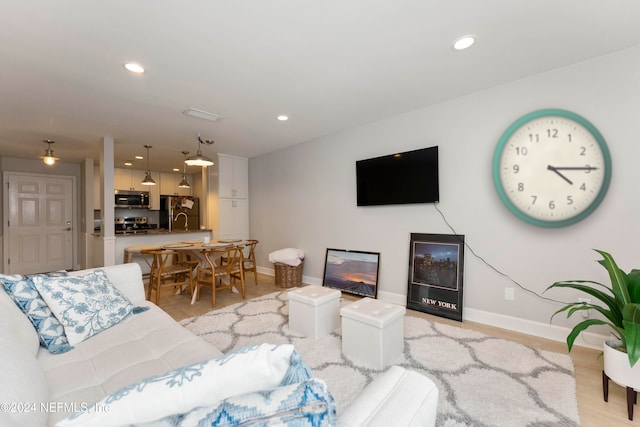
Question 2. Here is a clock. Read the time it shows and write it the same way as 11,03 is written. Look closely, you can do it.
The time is 4,15
